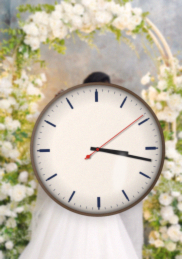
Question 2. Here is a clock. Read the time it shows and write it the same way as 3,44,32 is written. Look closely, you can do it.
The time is 3,17,09
